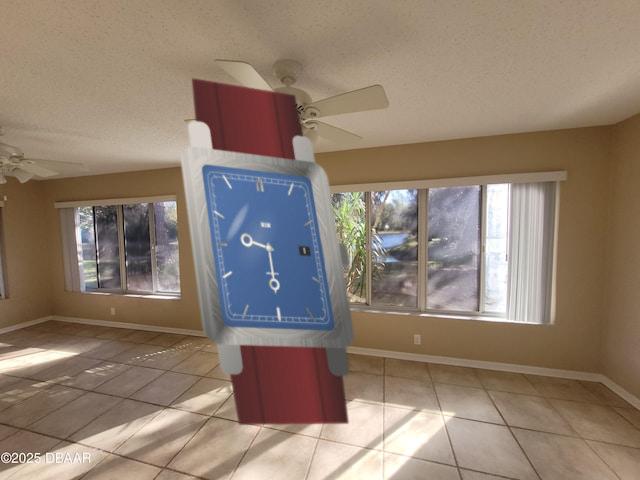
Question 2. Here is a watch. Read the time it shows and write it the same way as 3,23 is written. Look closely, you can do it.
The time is 9,30
